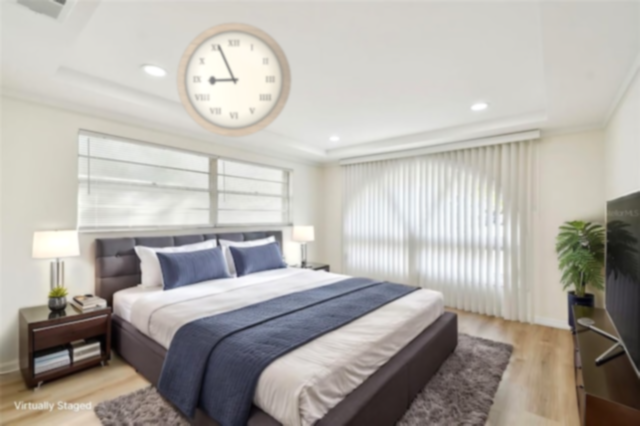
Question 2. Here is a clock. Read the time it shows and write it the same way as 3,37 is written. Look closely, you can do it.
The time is 8,56
